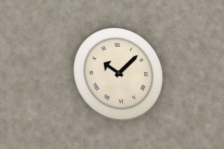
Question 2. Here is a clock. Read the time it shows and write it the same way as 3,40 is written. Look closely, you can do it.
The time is 10,08
